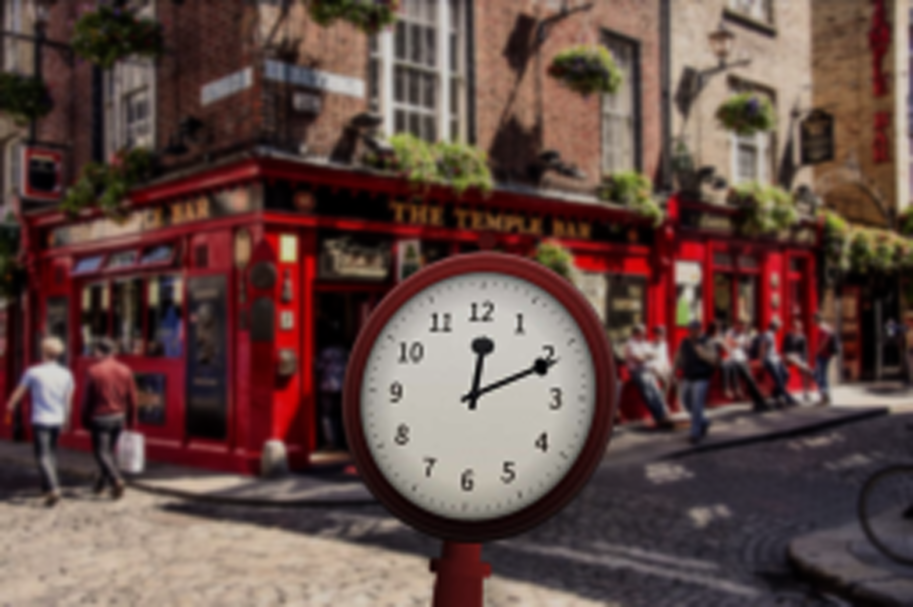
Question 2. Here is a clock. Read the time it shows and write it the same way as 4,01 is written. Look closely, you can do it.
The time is 12,11
